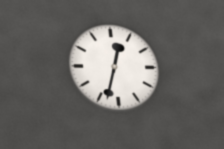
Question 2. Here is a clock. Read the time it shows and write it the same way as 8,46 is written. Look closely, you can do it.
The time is 12,33
